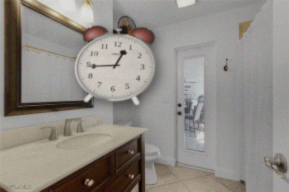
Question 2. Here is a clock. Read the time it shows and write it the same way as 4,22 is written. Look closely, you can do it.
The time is 12,44
